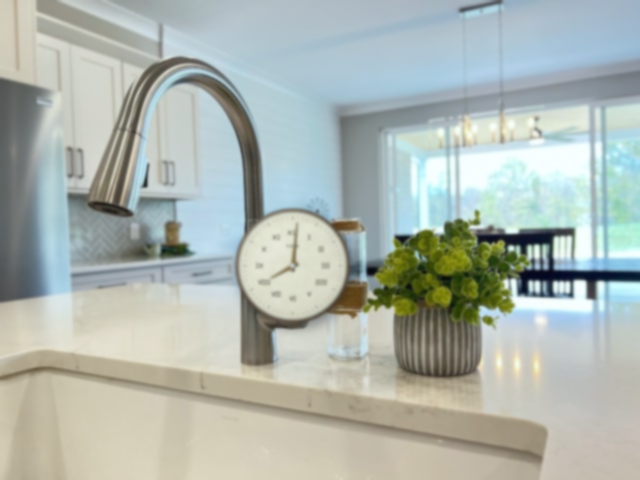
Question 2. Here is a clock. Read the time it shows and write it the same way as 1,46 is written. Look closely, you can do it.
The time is 8,01
